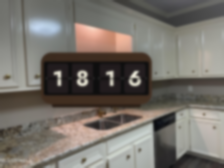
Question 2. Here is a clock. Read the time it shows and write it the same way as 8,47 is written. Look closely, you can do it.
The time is 18,16
